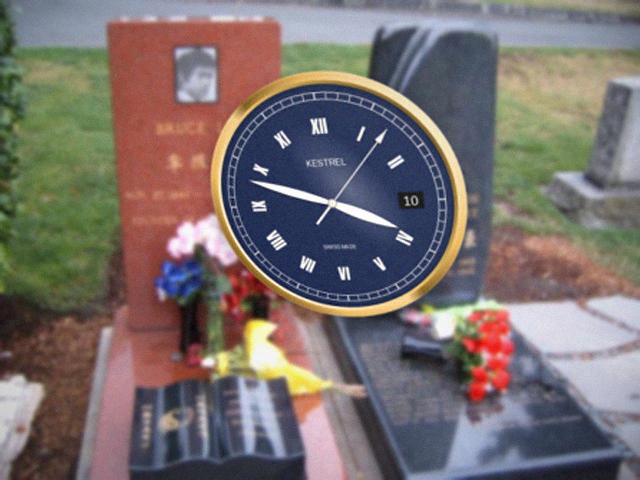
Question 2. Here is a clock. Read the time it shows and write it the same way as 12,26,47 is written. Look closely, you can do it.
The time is 3,48,07
